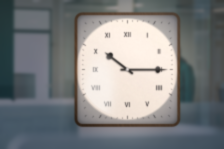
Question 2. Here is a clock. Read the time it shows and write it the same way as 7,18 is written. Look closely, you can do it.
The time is 10,15
